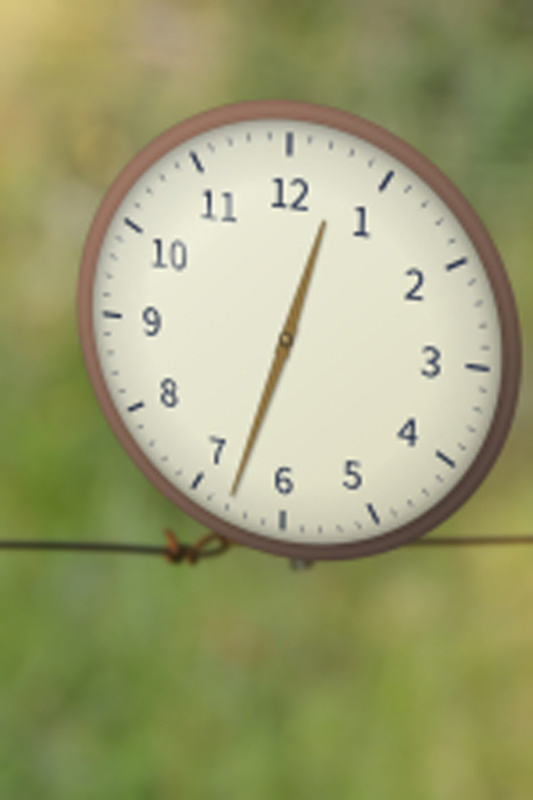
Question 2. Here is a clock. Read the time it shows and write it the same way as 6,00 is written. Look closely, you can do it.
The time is 12,33
